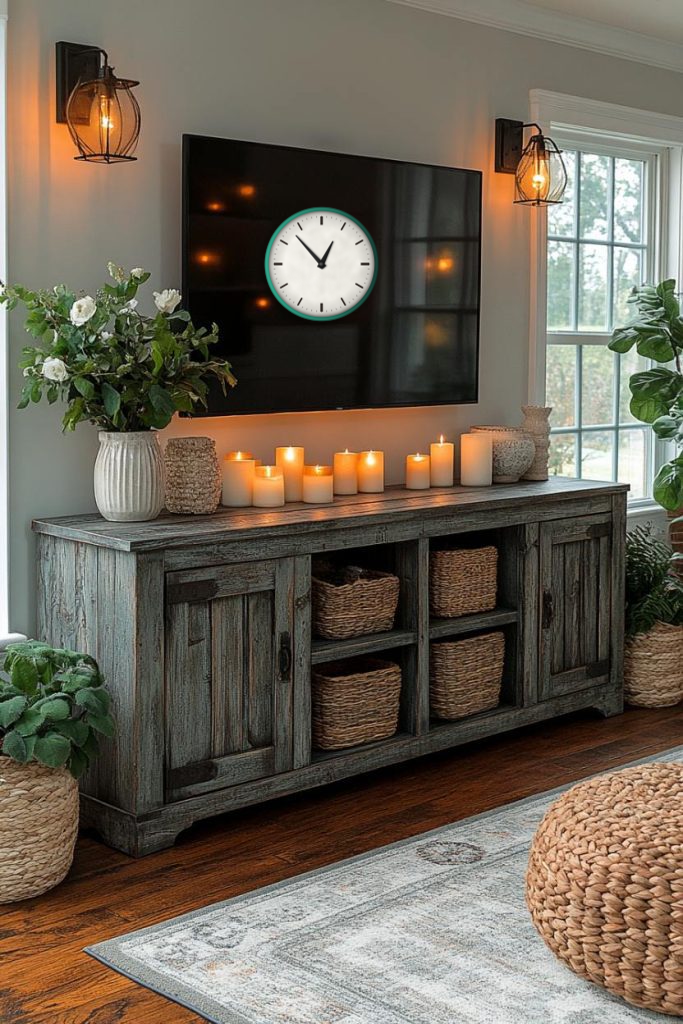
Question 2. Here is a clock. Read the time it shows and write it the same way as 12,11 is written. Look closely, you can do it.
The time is 12,53
